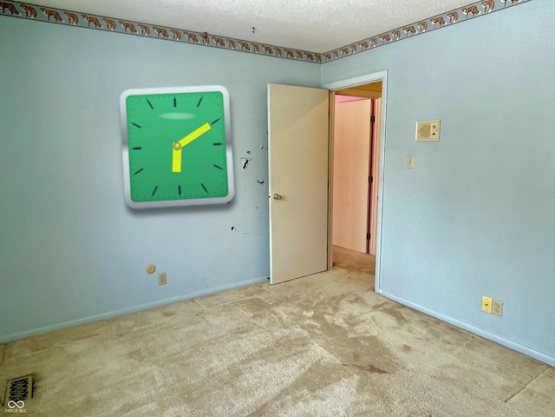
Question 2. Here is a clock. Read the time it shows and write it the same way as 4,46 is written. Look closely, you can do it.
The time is 6,10
